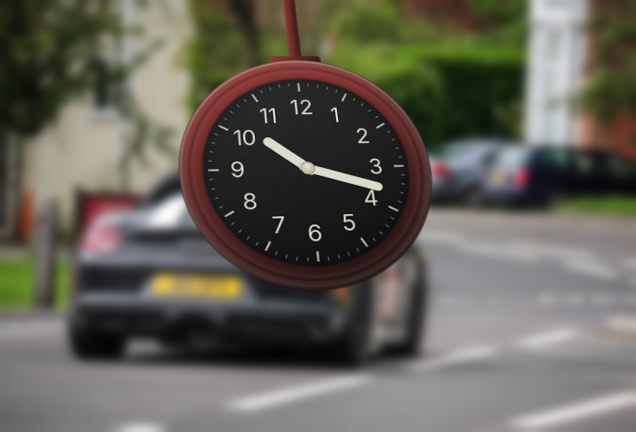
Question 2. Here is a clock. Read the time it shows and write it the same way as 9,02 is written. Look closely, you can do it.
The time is 10,18
